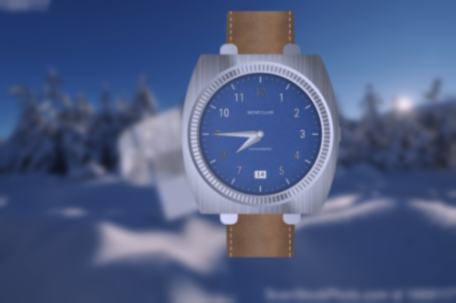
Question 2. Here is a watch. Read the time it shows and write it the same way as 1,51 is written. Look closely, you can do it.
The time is 7,45
